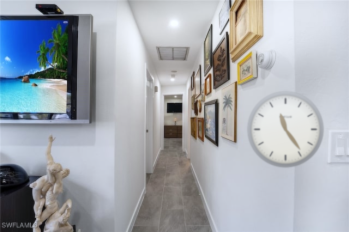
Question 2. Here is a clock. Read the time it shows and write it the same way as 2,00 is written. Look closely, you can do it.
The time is 11,24
